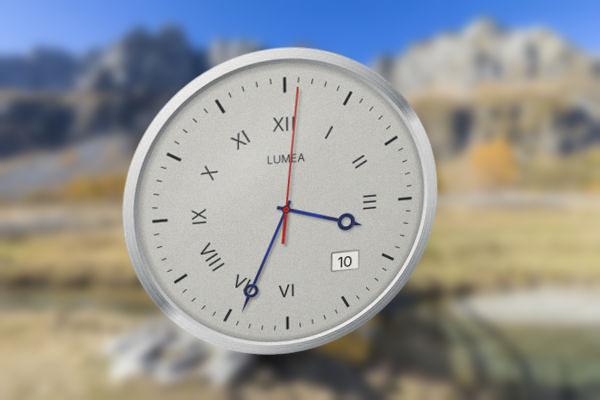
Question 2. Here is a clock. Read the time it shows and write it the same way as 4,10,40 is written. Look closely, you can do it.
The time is 3,34,01
